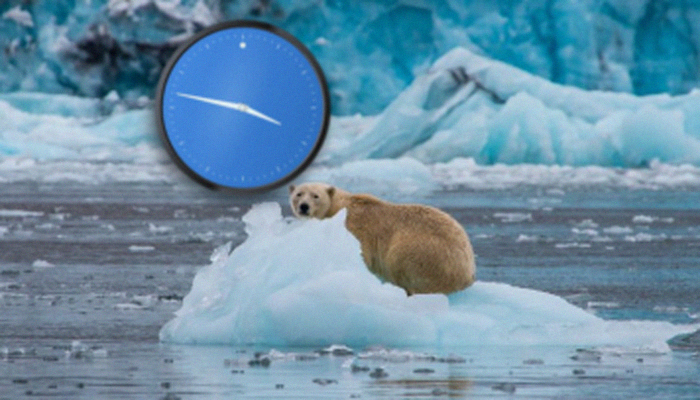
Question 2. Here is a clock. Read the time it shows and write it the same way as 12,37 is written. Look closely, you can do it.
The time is 3,47
